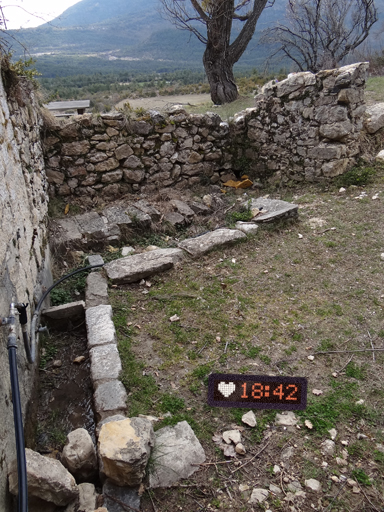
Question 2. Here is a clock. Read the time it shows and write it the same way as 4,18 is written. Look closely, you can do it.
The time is 18,42
